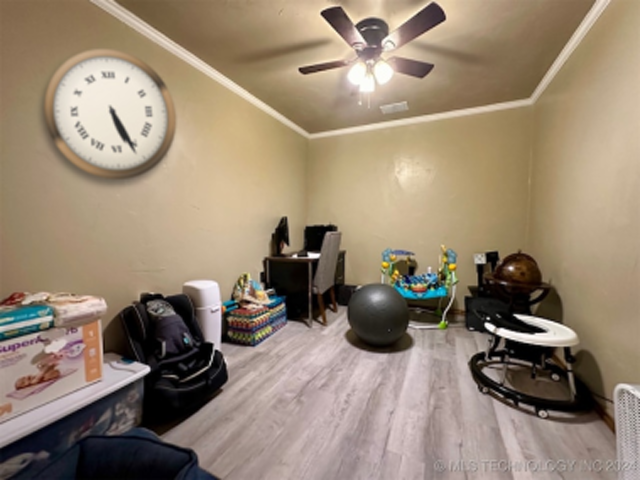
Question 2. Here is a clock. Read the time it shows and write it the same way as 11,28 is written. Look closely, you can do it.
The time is 5,26
